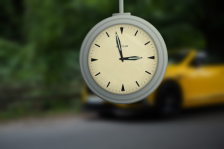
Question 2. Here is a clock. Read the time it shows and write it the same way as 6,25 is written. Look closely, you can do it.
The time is 2,58
